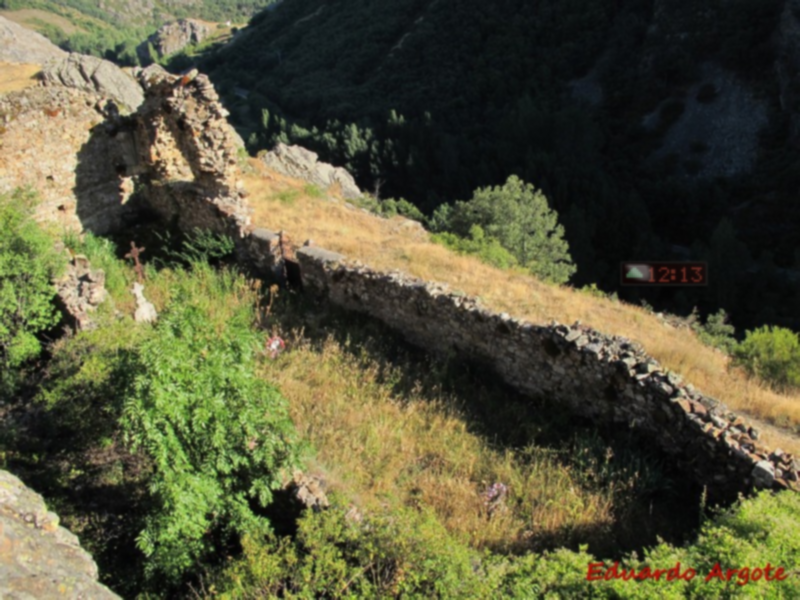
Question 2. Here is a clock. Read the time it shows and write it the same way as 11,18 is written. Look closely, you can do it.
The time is 12,13
